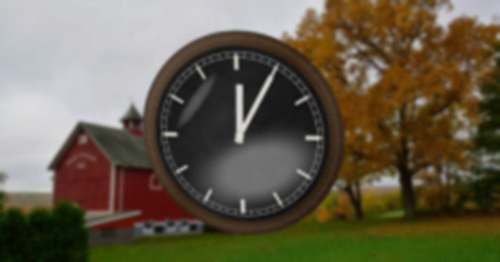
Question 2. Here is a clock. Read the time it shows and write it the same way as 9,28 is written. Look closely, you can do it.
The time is 12,05
